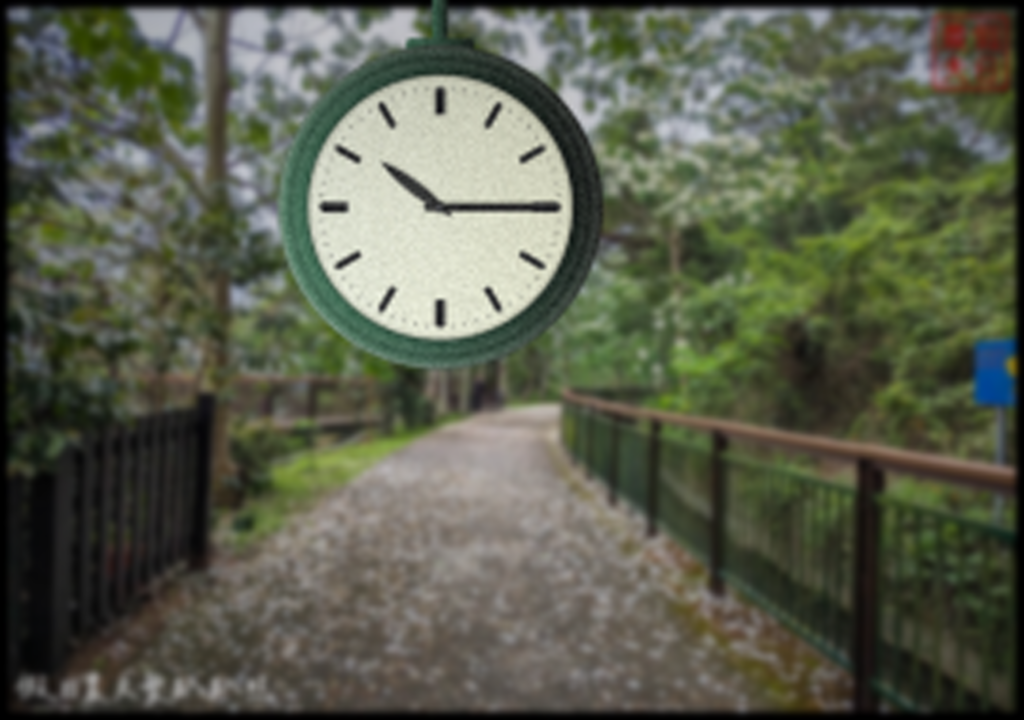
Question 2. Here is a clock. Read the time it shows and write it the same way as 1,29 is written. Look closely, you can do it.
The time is 10,15
